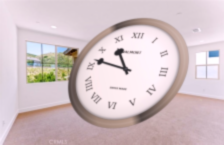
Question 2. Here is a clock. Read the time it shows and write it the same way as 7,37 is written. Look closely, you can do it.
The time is 10,47
